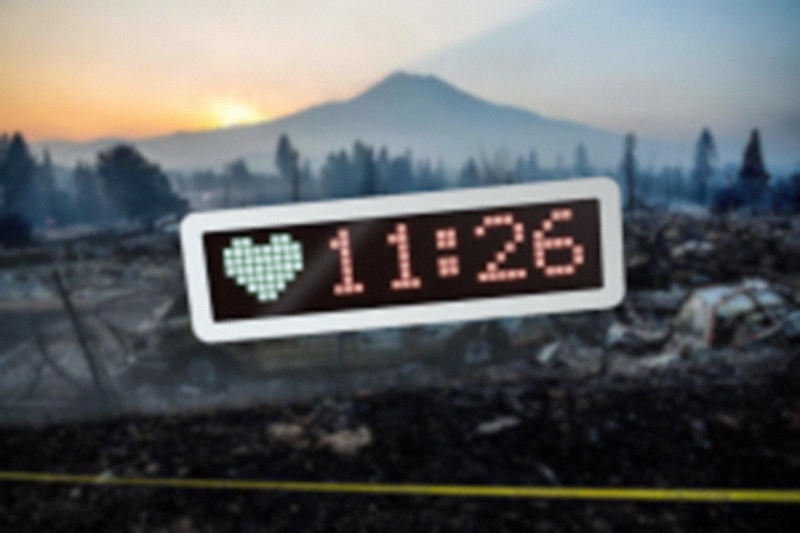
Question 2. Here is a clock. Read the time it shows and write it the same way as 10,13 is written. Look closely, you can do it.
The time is 11,26
